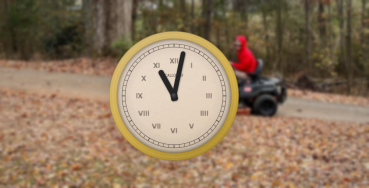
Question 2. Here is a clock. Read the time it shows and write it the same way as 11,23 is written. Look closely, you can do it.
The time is 11,02
